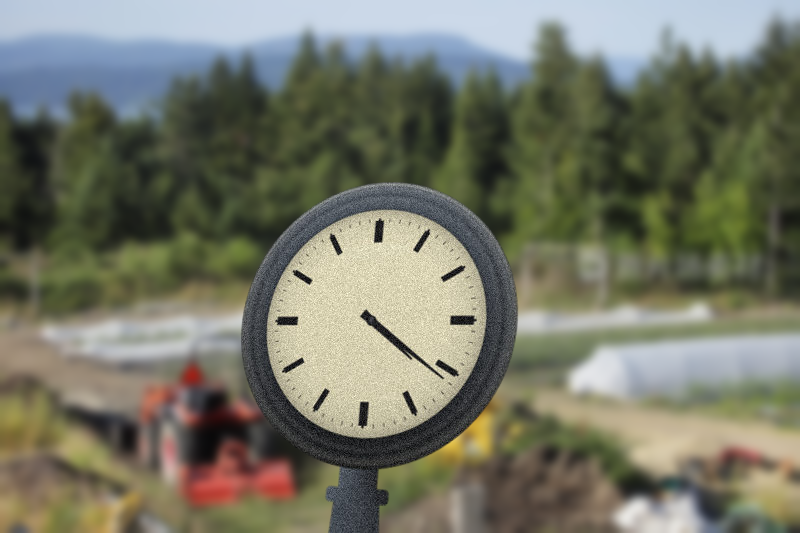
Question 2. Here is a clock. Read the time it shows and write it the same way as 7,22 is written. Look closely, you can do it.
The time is 4,21
